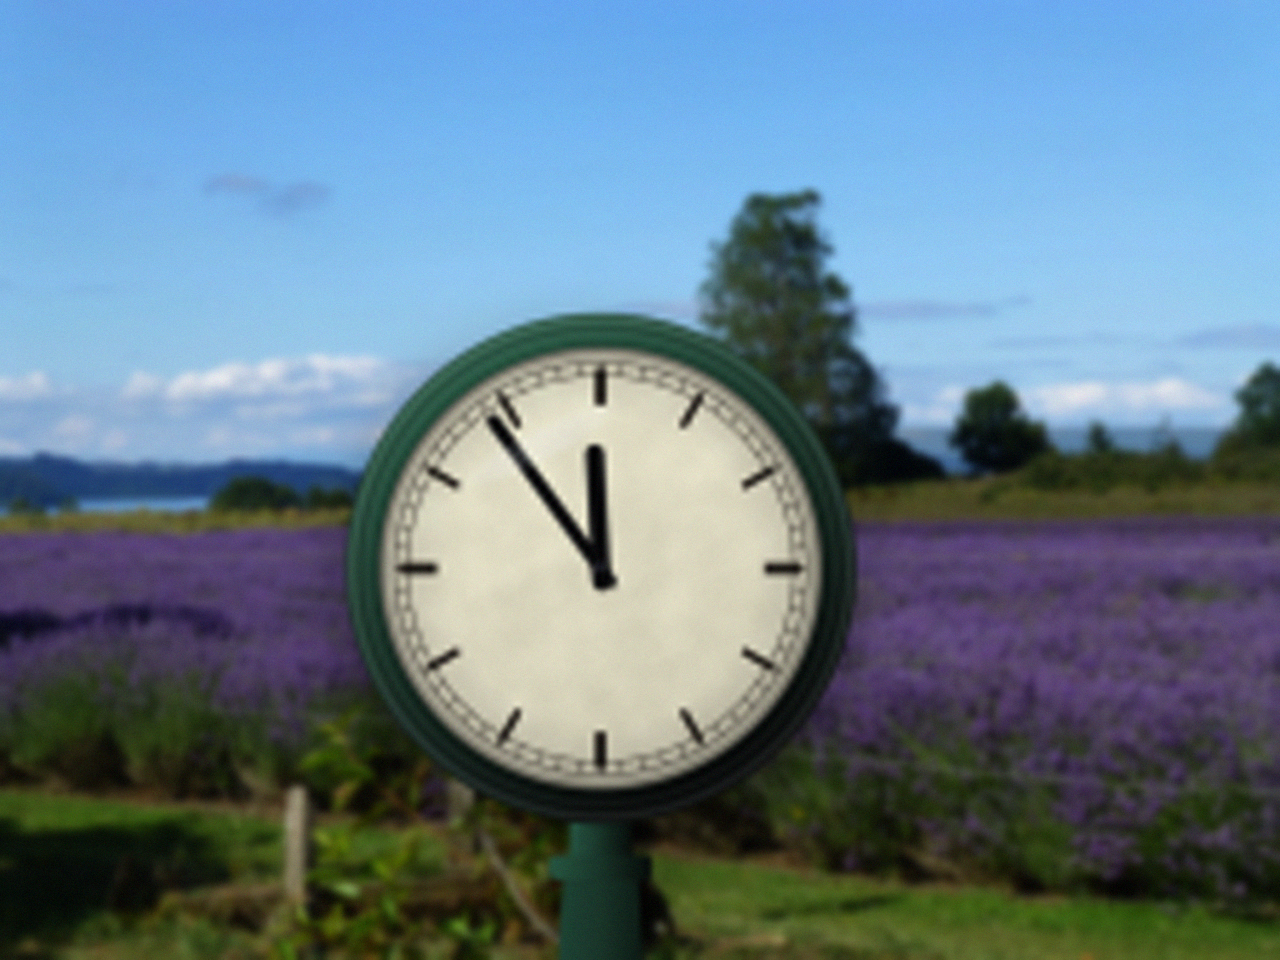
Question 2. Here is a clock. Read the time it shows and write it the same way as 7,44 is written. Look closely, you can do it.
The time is 11,54
